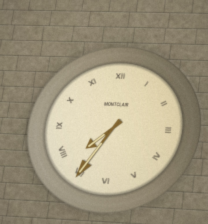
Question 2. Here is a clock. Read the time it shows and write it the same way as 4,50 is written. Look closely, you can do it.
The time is 7,35
